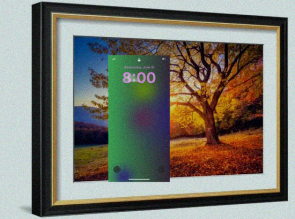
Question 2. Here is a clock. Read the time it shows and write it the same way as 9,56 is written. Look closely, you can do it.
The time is 8,00
